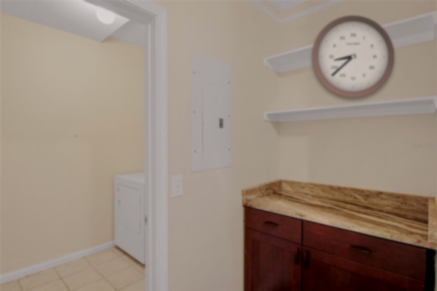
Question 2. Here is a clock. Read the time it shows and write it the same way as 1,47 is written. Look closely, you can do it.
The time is 8,38
